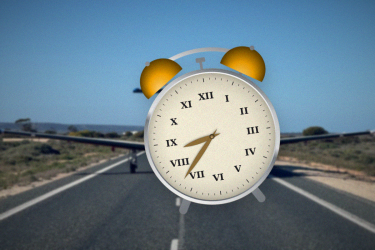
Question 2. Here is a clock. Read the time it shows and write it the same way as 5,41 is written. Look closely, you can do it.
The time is 8,37
